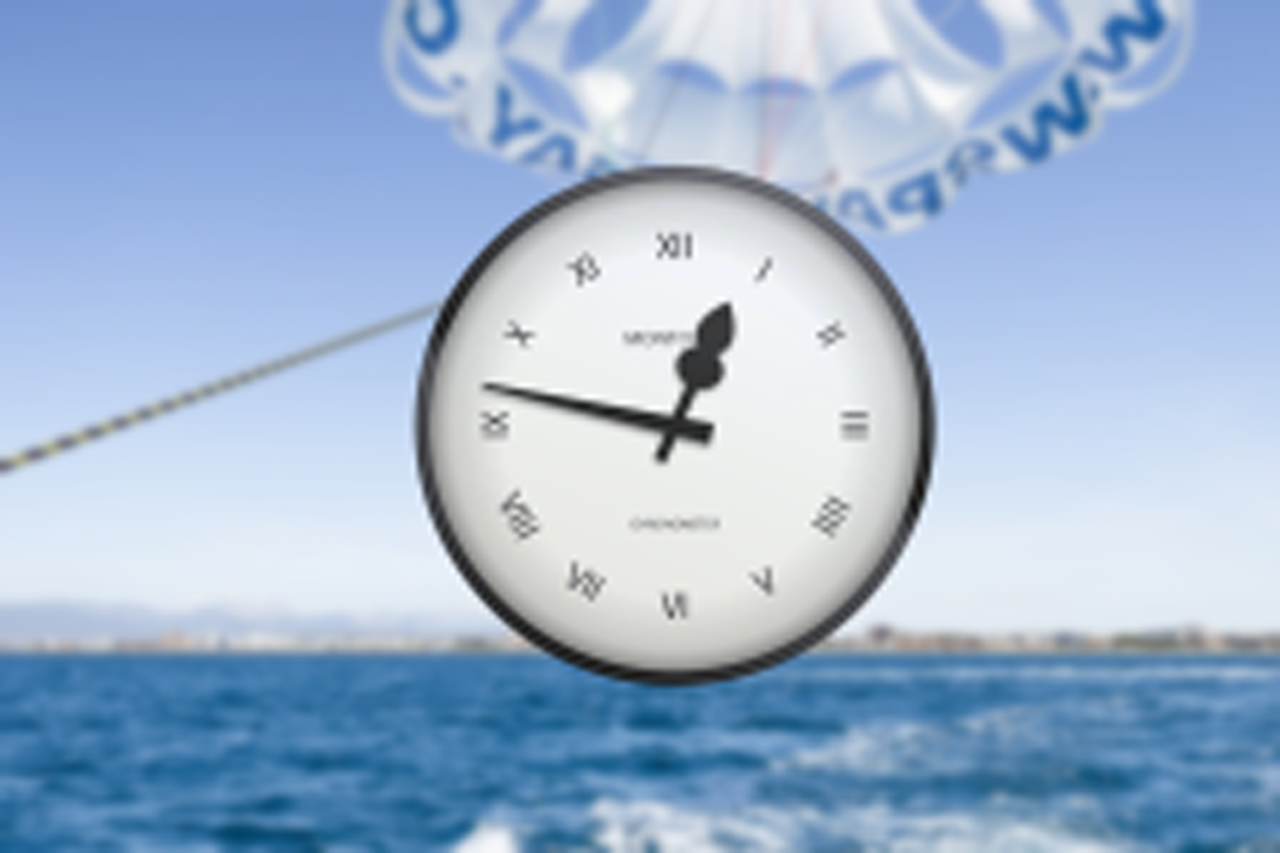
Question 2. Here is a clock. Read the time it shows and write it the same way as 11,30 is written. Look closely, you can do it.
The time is 12,47
